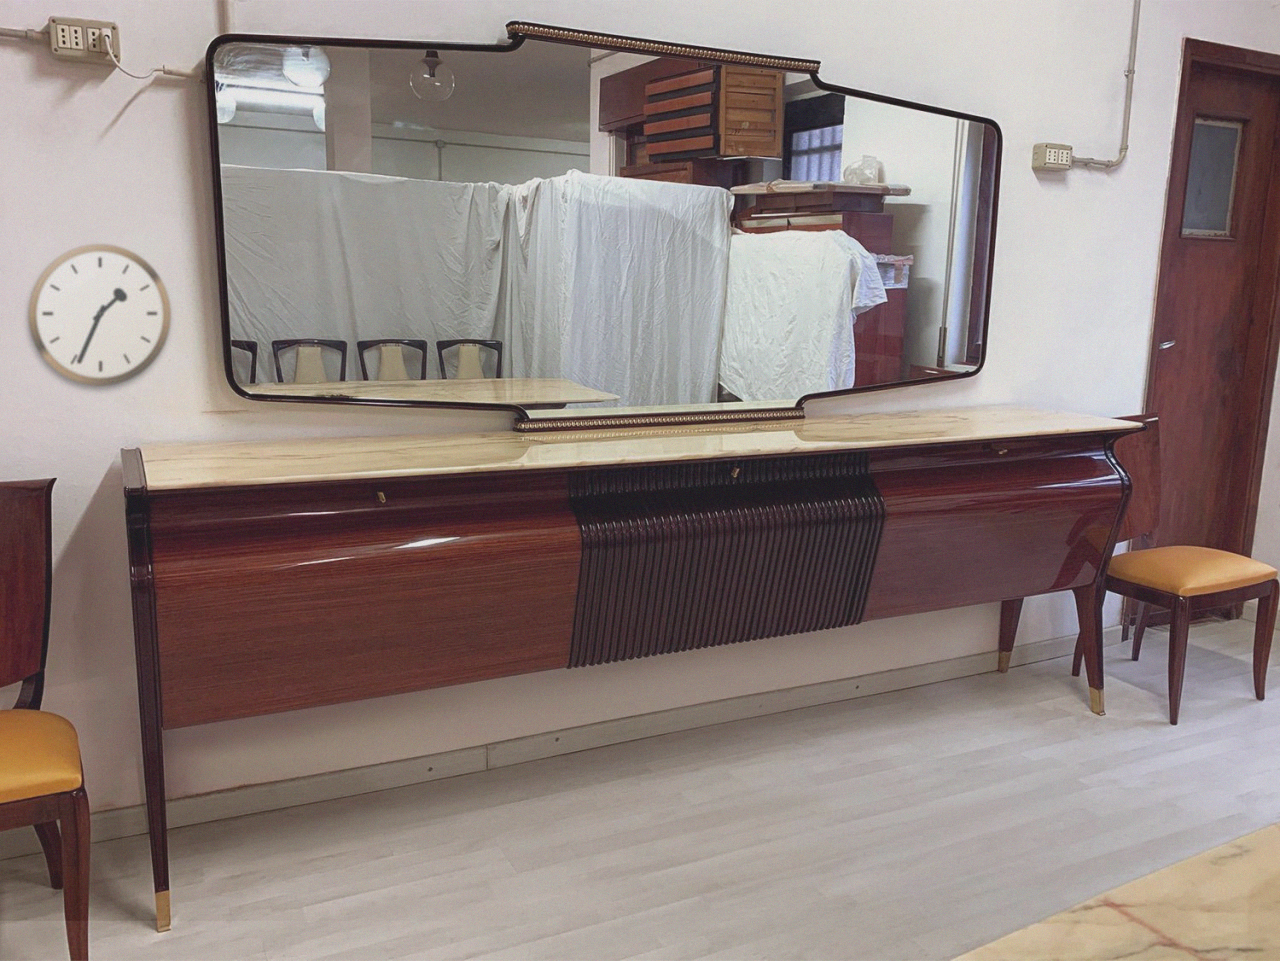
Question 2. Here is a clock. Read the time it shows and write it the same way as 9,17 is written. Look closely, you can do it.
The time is 1,34
